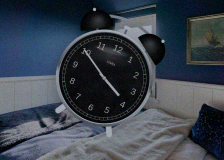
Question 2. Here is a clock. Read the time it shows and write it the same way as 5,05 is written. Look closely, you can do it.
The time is 3,50
